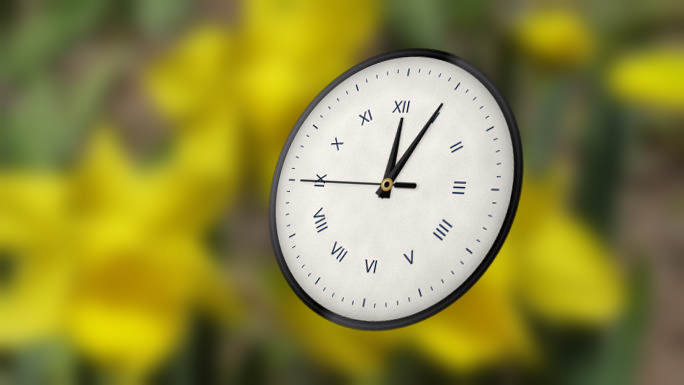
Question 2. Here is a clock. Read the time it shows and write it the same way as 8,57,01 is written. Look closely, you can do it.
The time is 12,04,45
